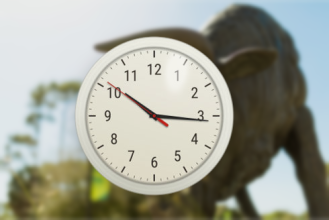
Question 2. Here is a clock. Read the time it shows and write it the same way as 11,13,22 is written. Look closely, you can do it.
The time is 10,15,51
